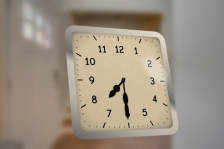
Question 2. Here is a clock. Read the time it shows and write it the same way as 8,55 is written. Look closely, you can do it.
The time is 7,30
